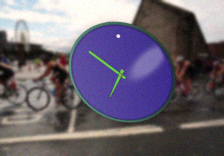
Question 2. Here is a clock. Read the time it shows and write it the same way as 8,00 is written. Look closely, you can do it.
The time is 6,51
